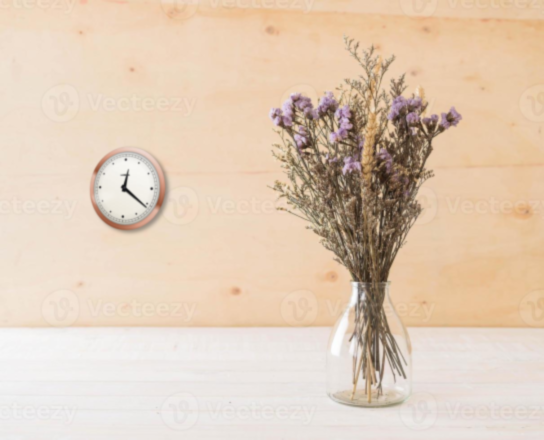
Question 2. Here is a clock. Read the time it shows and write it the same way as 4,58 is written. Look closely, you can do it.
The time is 12,21
